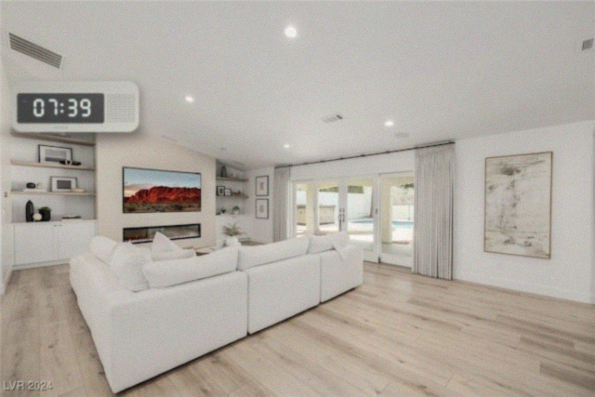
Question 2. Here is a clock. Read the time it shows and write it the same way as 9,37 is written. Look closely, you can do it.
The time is 7,39
